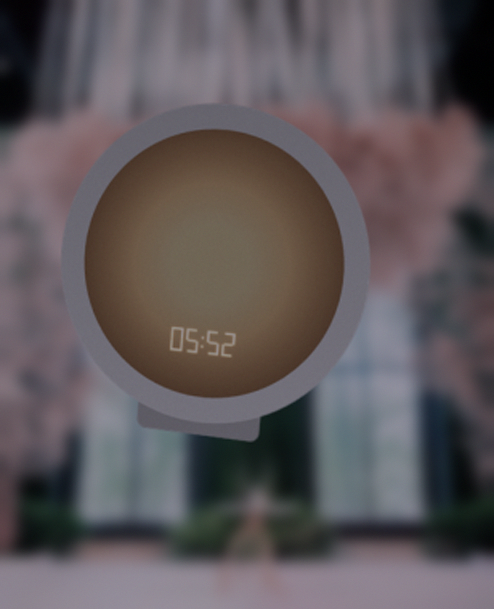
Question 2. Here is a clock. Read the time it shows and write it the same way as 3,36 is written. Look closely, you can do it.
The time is 5,52
